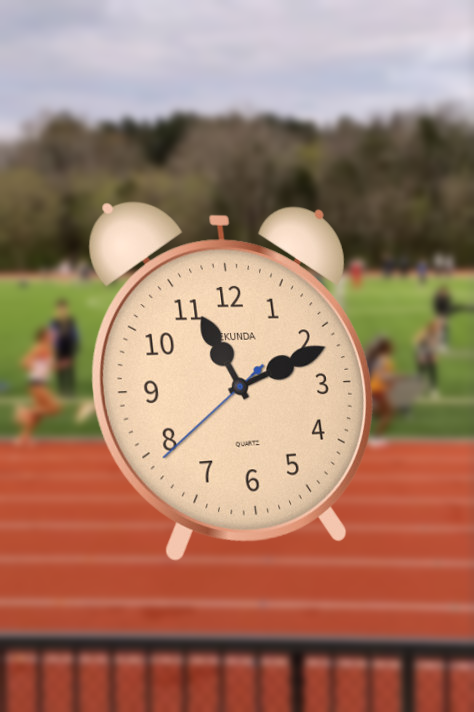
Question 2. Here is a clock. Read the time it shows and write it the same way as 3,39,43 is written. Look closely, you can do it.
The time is 11,11,39
